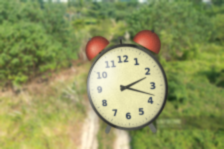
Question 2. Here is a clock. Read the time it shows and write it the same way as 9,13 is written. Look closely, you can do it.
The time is 2,18
